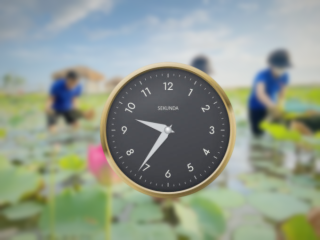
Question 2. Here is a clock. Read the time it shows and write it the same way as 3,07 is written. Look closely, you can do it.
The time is 9,36
